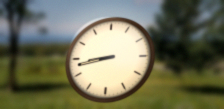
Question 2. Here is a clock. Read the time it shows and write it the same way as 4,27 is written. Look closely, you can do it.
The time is 8,43
